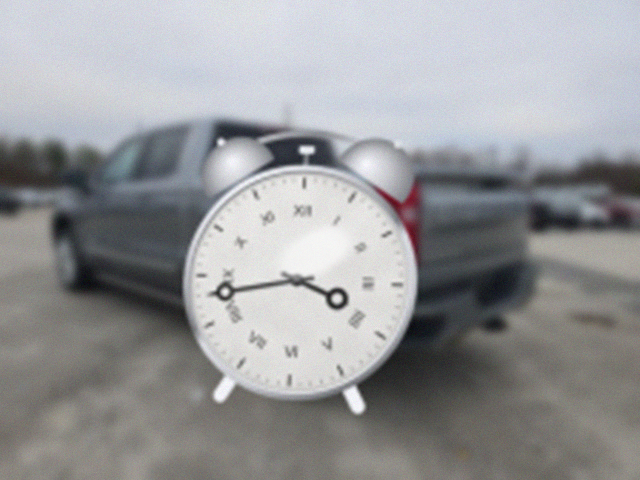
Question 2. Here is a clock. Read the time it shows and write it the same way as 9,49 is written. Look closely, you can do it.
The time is 3,43
